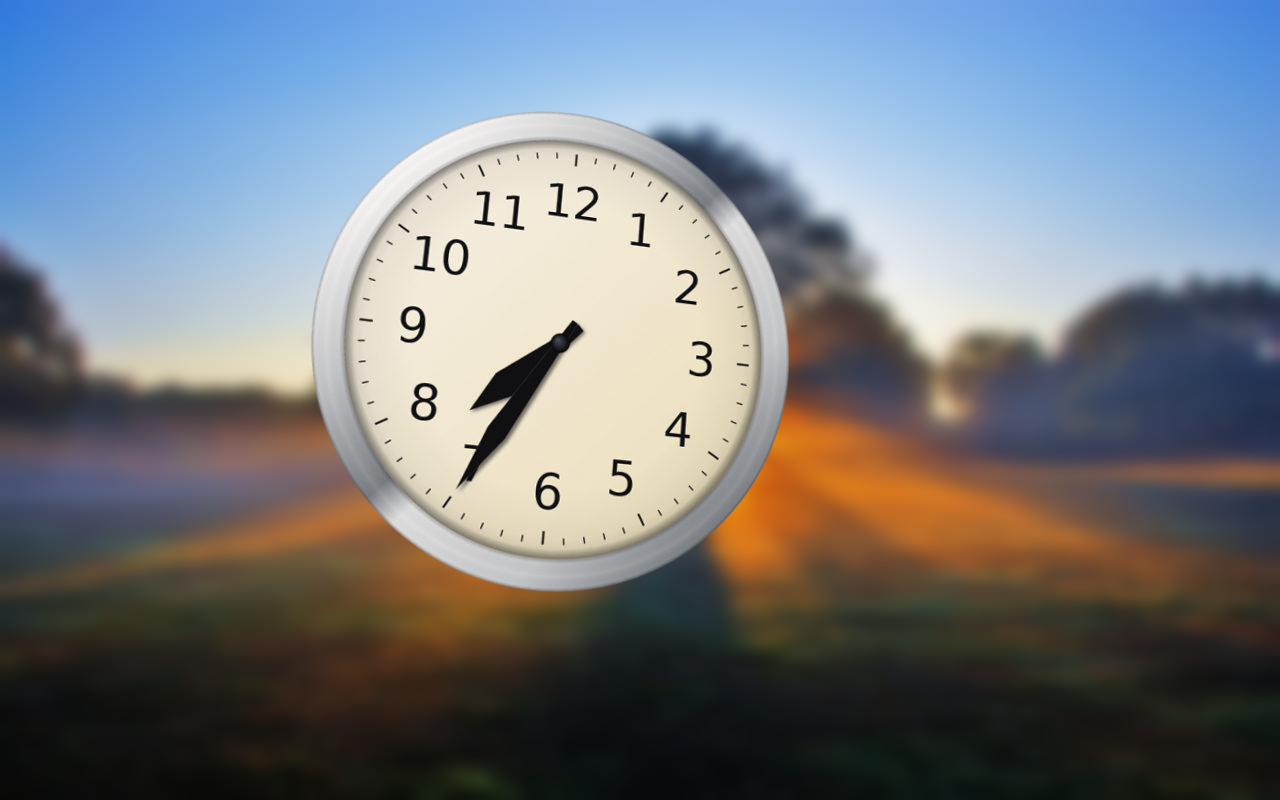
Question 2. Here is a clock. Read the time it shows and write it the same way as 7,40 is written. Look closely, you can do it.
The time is 7,35
